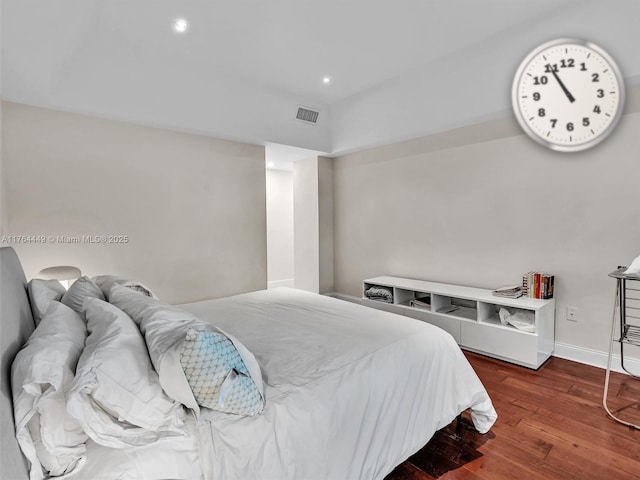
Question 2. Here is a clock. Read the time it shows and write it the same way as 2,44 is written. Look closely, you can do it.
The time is 10,55
